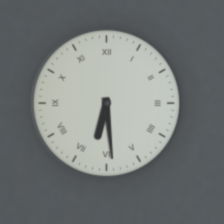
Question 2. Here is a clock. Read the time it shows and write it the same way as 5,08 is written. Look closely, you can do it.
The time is 6,29
